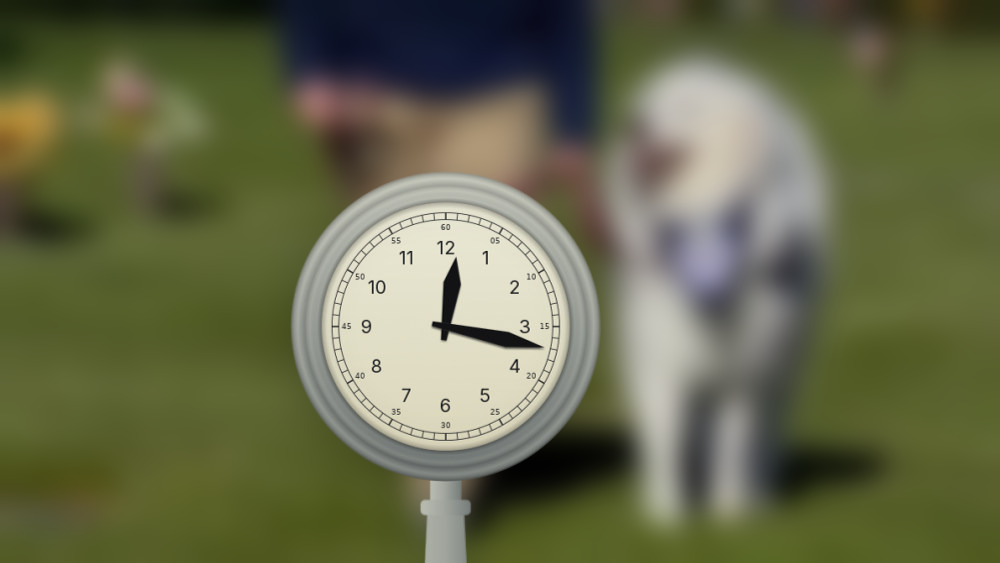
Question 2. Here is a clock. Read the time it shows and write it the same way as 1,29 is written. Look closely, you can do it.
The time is 12,17
